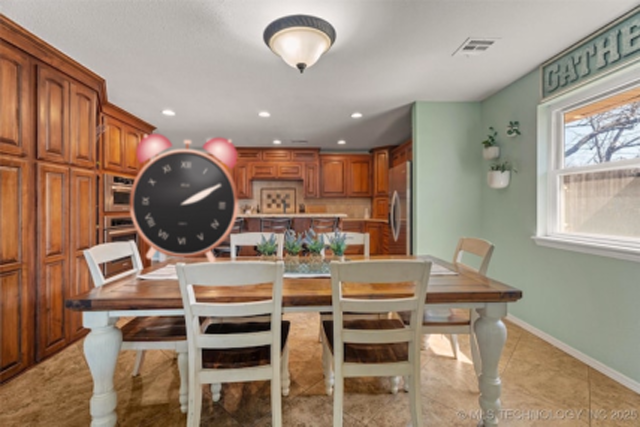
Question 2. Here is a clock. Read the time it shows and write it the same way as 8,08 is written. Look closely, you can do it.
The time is 2,10
